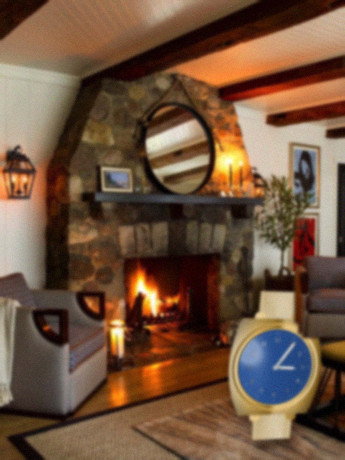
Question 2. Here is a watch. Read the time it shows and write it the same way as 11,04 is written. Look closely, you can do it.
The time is 3,06
